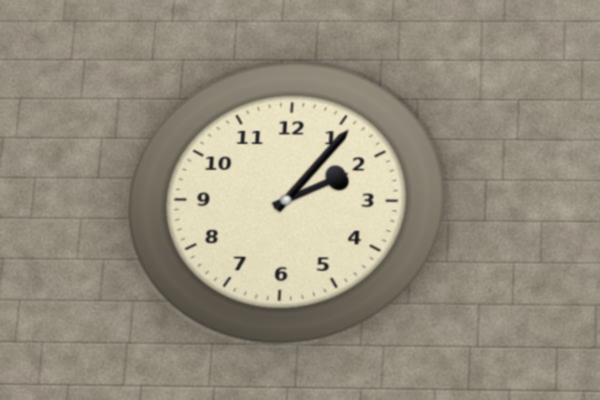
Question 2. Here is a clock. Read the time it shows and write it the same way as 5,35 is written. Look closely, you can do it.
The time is 2,06
